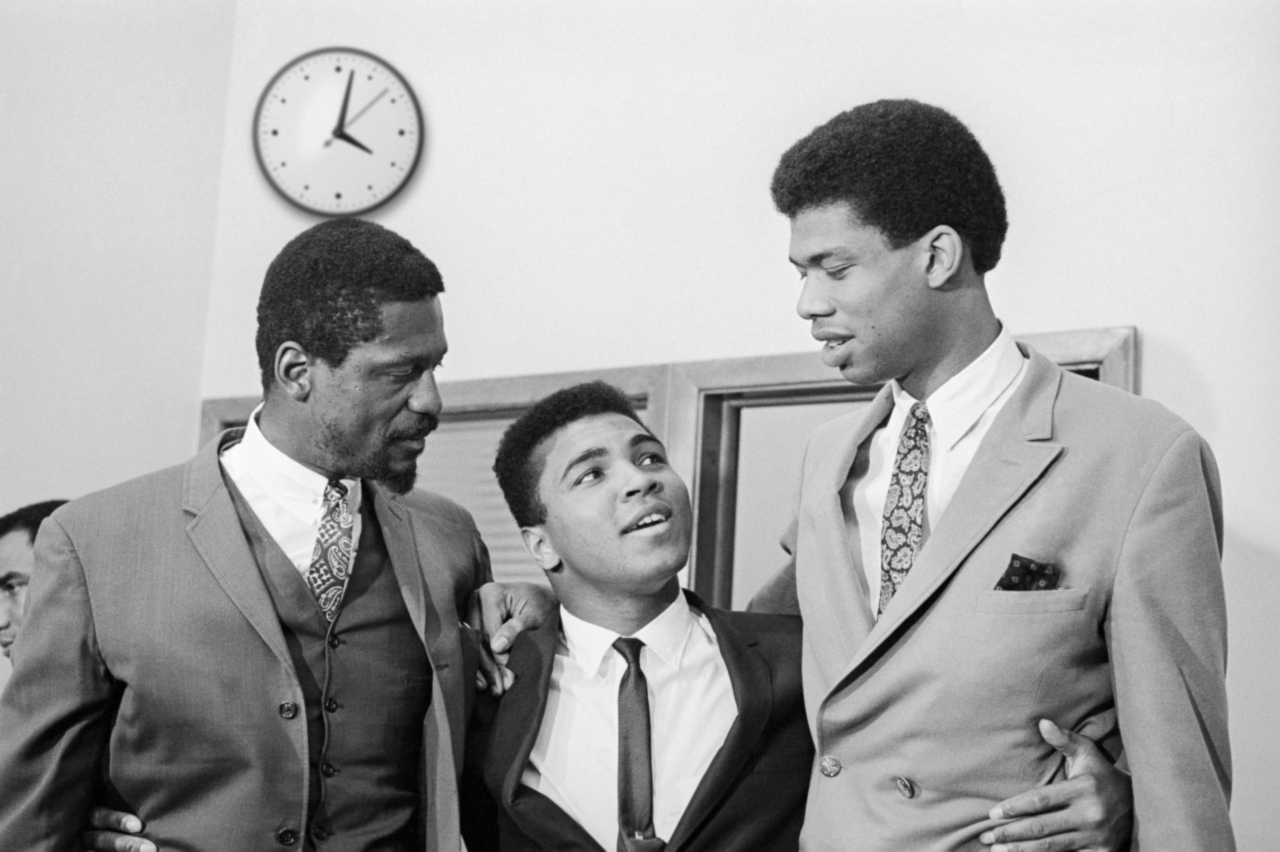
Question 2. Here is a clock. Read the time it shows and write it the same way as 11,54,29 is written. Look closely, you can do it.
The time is 4,02,08
